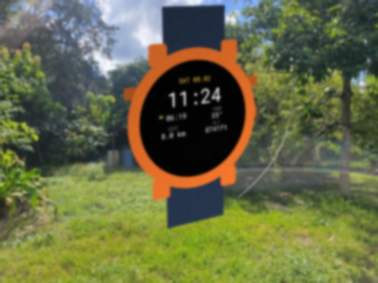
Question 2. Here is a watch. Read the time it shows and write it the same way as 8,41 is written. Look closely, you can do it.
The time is 11,24
